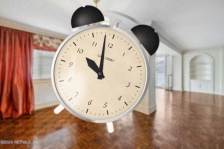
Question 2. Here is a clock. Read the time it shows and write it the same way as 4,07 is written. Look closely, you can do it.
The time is 9,58
